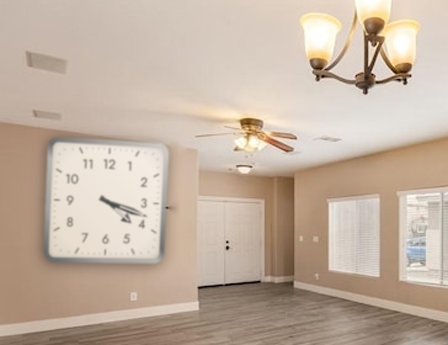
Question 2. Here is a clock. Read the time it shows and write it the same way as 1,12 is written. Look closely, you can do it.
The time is 4,18
